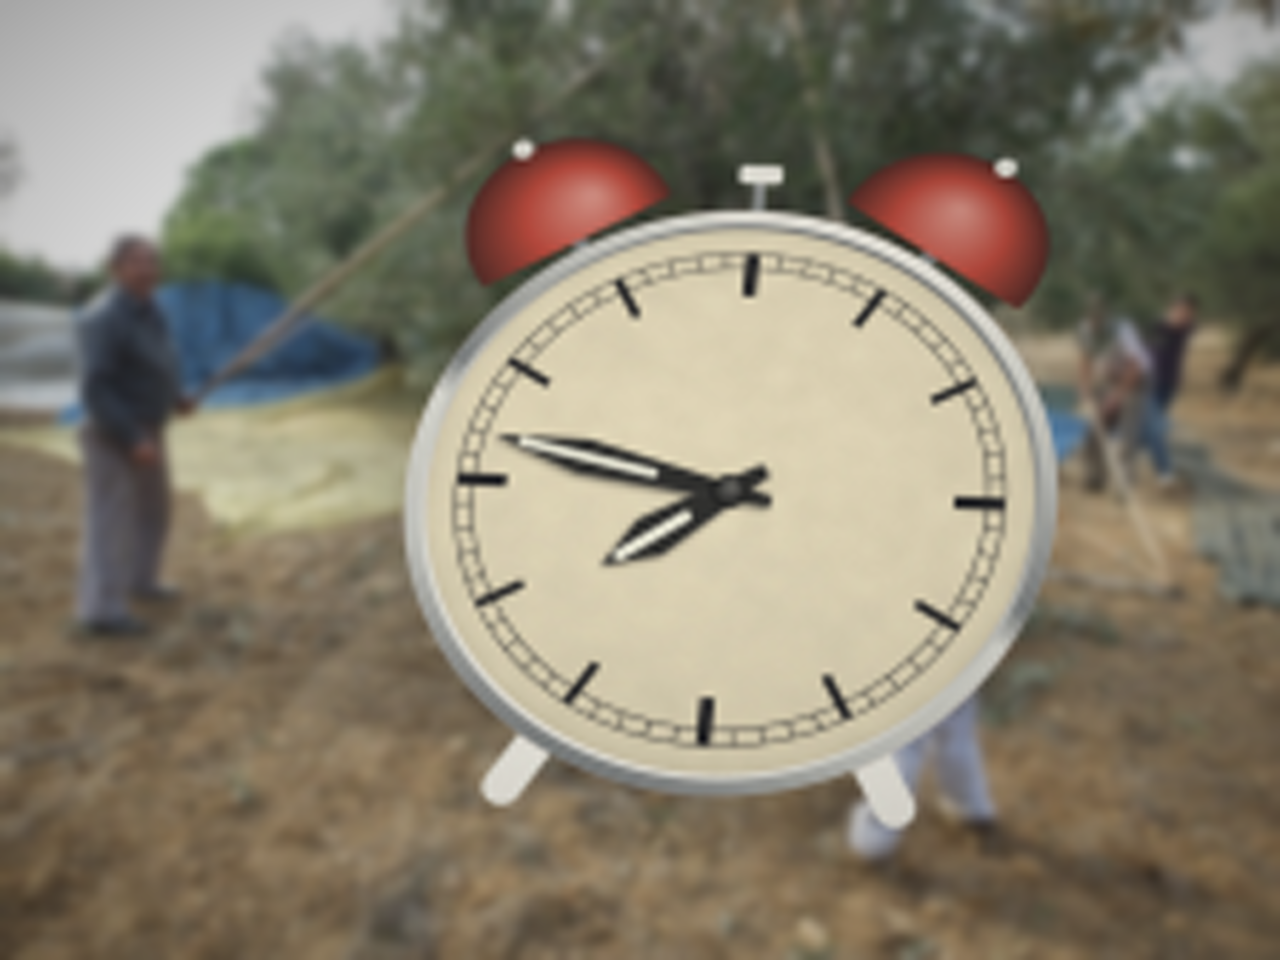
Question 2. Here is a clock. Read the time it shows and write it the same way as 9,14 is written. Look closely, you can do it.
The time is 7,47
